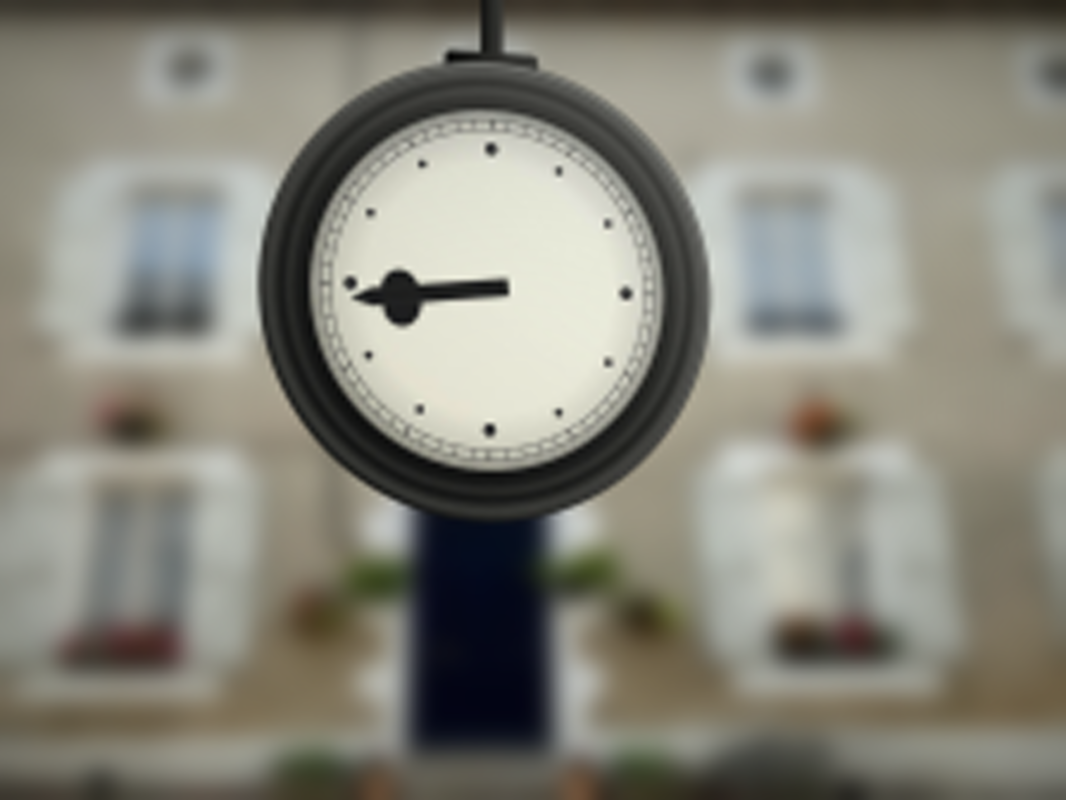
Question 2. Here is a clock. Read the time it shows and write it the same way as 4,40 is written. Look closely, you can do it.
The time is 8,44
